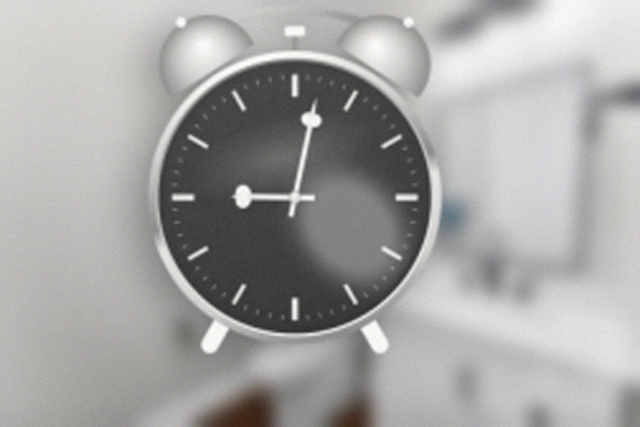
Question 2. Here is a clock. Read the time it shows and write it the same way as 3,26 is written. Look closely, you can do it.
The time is 9,02
